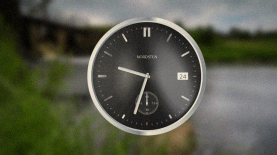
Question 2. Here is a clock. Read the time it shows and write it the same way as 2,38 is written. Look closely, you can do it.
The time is 9,33
